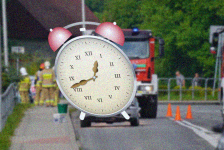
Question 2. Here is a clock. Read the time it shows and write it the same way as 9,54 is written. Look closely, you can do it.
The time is 12,42
